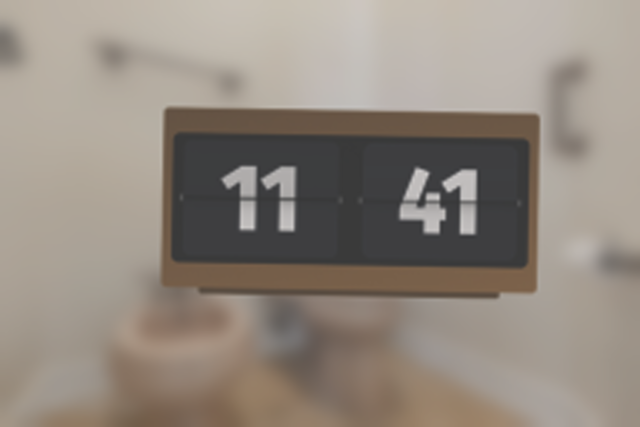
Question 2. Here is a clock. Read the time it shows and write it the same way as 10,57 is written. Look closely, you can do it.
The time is 11,41
